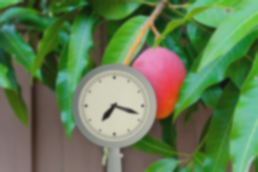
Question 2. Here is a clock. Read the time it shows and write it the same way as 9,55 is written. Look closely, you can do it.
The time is 7,18
